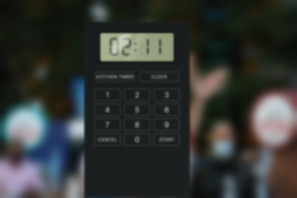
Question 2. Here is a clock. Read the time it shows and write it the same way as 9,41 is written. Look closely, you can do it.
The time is 2,11
